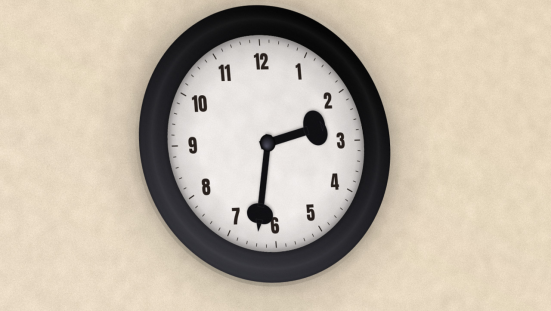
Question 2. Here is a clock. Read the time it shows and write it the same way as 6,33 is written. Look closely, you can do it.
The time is 2,32
